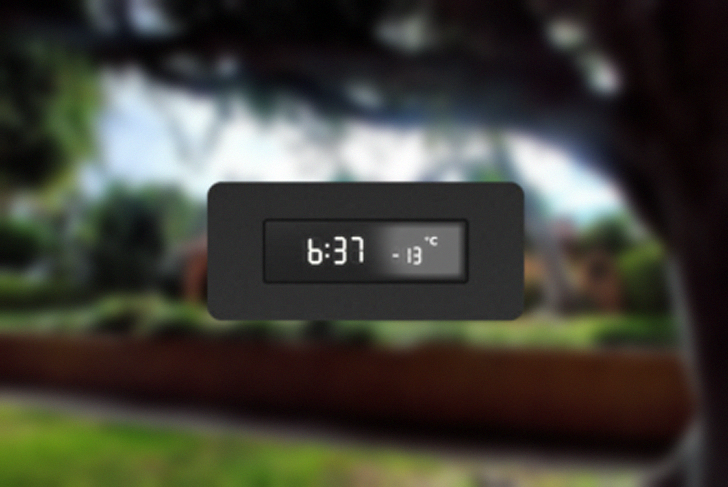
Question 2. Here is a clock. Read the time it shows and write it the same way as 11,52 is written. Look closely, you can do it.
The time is 6,37
